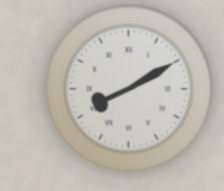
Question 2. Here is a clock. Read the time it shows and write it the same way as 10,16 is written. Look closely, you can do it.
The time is 8,10
